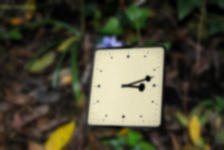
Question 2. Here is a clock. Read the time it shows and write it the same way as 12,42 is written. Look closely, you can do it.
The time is 3,12
